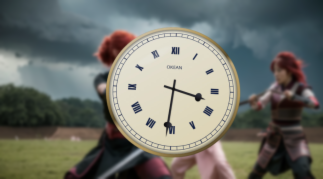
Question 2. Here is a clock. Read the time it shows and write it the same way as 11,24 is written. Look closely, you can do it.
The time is 3,31
